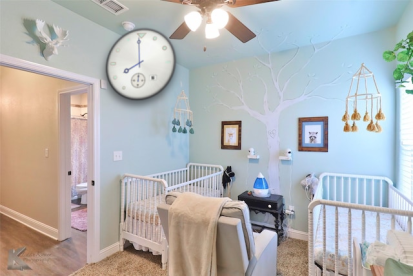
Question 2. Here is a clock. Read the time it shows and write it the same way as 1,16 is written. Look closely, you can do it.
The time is 7,59
